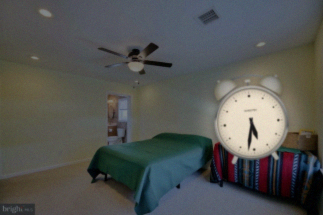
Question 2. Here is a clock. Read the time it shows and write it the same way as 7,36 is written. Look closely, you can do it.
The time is 5,32
